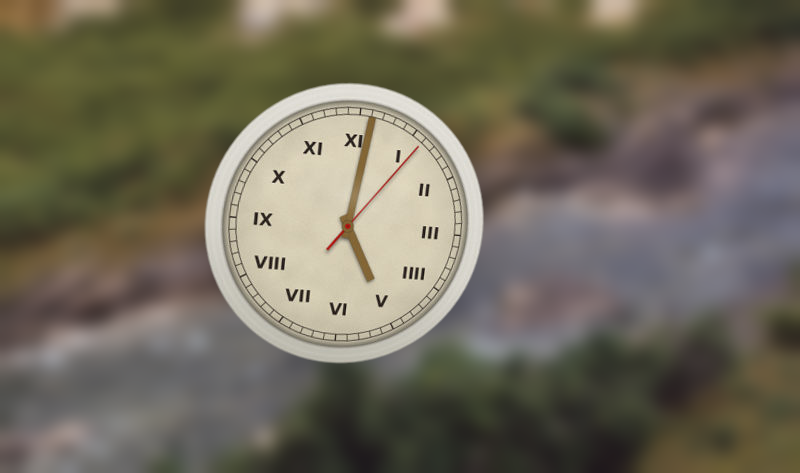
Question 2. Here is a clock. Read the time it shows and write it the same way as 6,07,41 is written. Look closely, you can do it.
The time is 5,01,06
